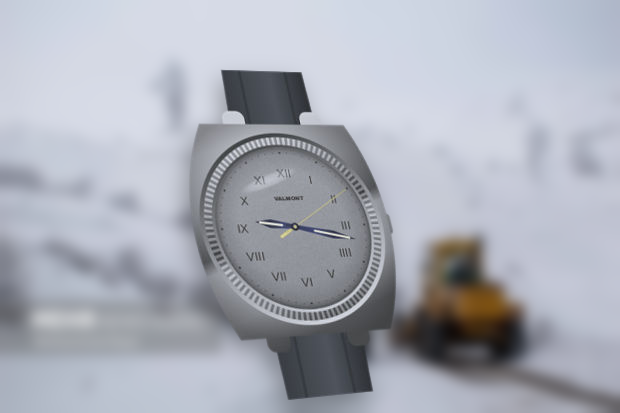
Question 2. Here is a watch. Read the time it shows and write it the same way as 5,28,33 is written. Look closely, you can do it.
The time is 9,17,10
